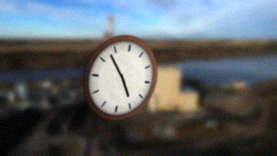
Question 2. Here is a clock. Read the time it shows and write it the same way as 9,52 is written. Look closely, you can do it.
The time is 4,53
